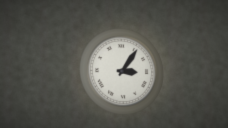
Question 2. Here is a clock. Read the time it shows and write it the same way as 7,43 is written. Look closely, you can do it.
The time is 3,06
